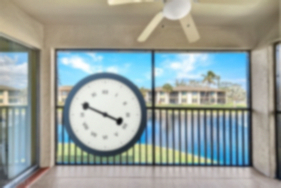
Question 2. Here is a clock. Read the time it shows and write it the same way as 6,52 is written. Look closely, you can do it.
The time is 3,49
